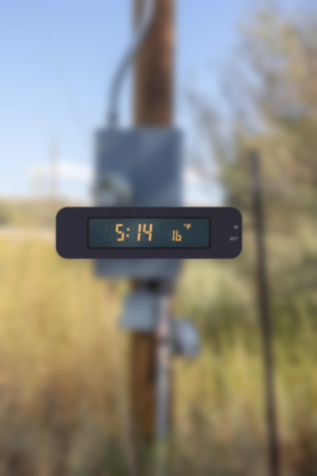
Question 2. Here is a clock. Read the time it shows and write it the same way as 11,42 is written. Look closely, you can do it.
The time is 5,14
